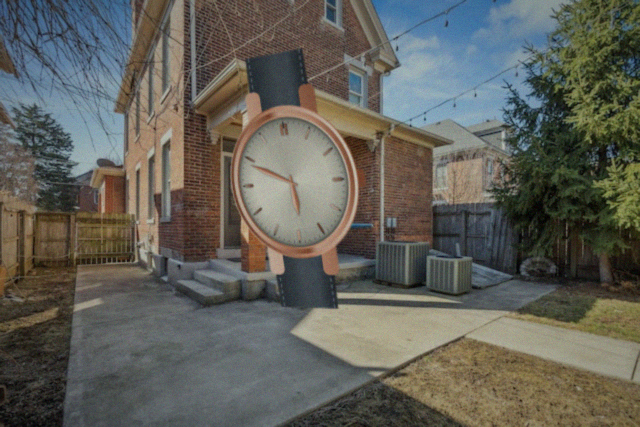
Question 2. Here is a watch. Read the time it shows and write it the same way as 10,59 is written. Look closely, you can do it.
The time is 5,49
